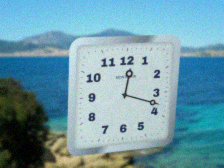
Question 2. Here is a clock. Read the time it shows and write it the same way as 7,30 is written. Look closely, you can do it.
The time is 12,18
